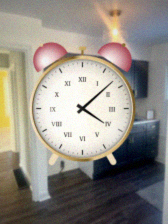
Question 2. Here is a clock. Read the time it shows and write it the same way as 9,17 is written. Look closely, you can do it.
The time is 4,08
